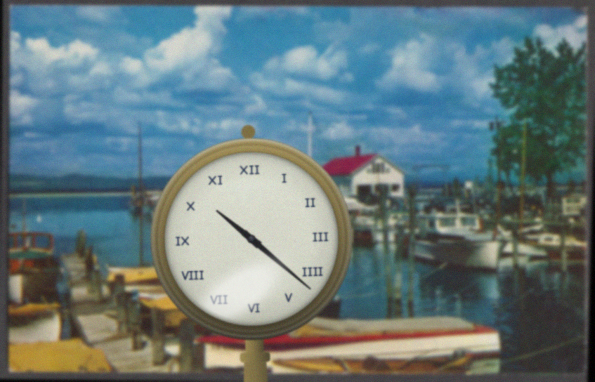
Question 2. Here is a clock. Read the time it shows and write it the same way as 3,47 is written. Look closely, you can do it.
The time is 10,22
